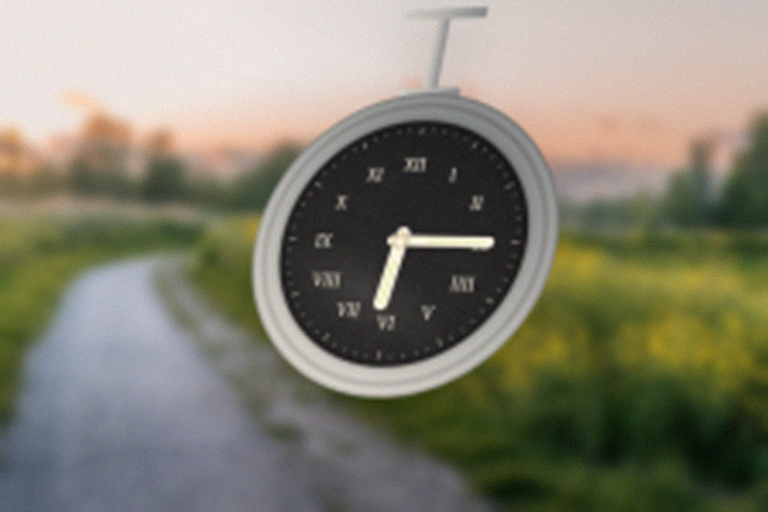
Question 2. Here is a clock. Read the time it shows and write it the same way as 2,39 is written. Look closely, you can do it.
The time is 6,15
